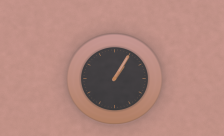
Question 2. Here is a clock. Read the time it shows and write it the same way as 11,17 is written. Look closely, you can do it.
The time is 1,05
